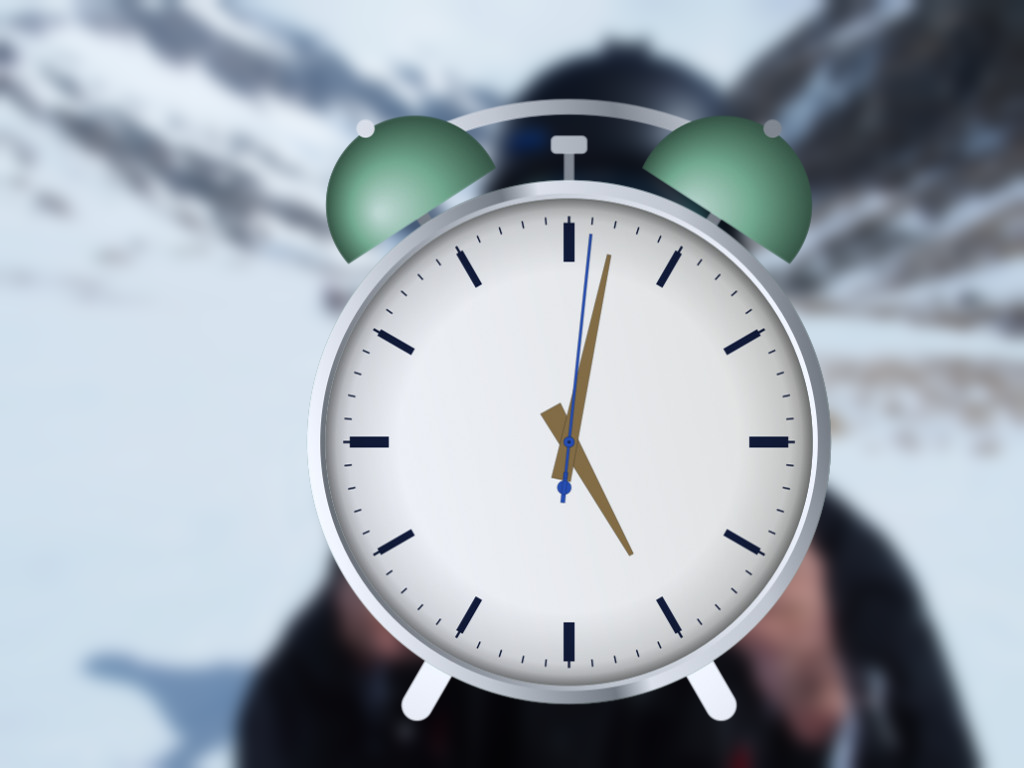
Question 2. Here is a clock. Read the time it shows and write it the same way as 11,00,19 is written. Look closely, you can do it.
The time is 5,02,01
